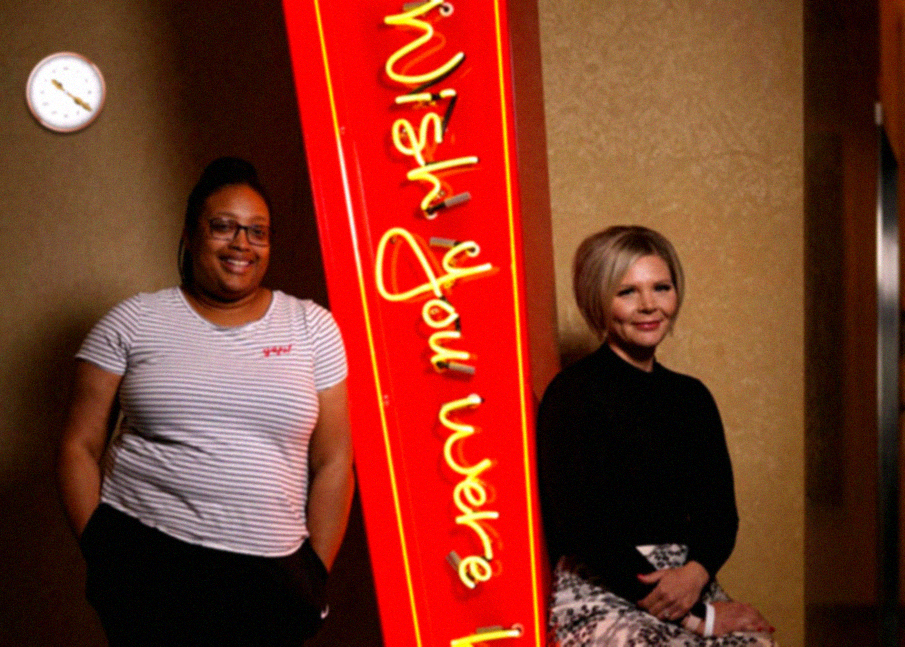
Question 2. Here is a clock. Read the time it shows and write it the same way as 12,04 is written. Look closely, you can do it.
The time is 10,21
